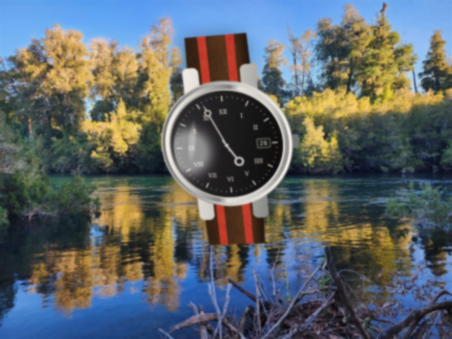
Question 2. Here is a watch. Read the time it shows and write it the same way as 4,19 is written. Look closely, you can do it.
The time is 4,56
